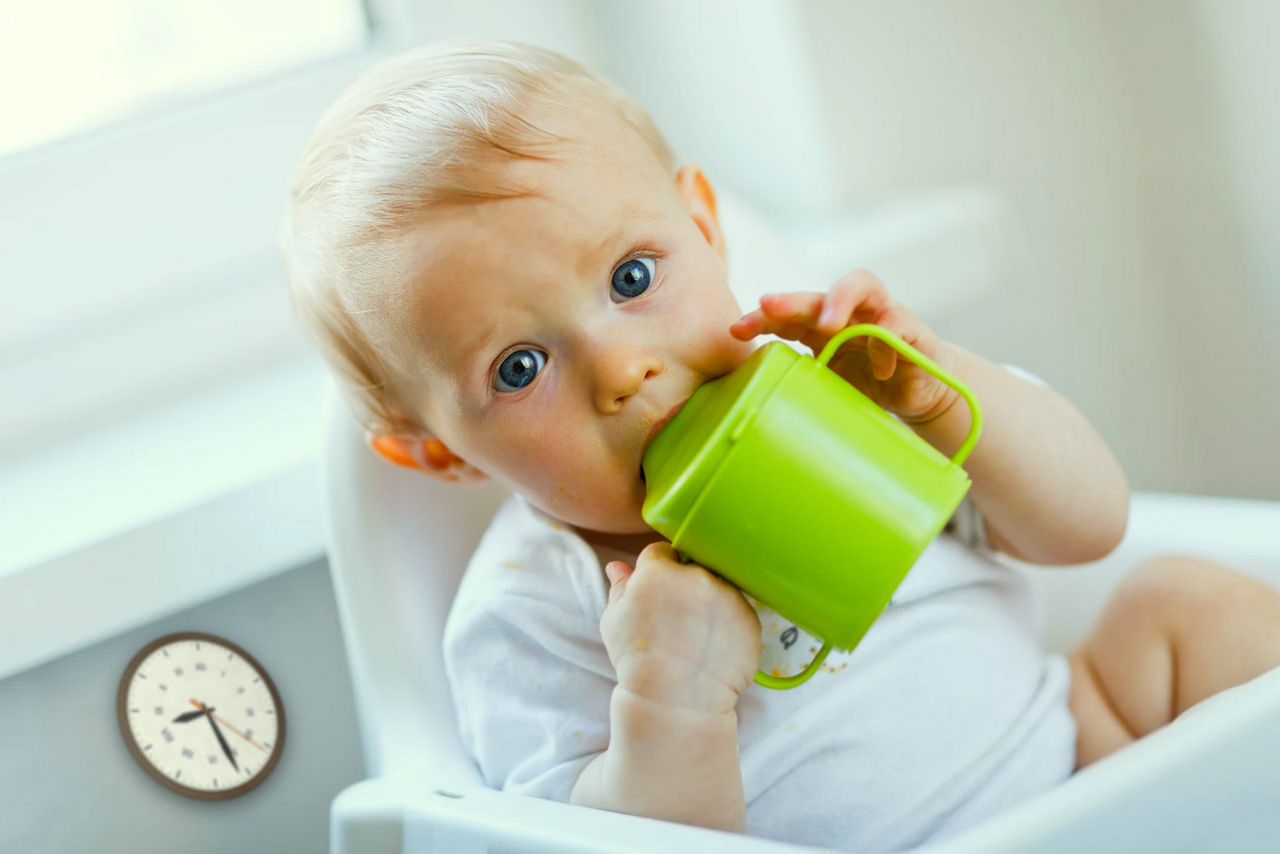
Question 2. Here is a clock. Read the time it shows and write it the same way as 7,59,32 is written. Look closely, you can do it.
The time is 8,26,21
